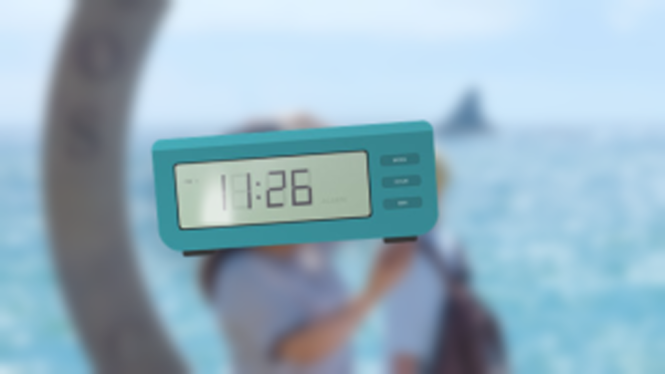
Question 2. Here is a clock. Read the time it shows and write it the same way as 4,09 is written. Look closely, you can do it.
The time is 11,26
